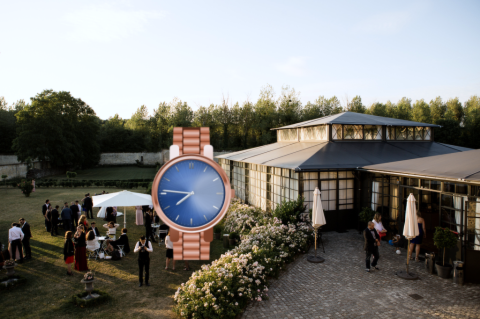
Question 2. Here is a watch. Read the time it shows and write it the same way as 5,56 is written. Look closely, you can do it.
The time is 7,46
